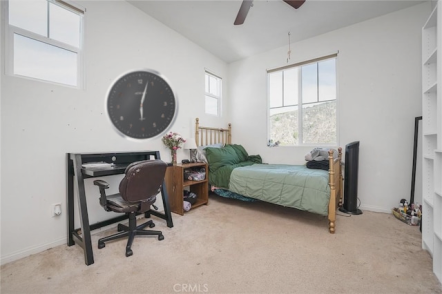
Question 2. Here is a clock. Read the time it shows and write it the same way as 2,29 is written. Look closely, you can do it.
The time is 6,03
